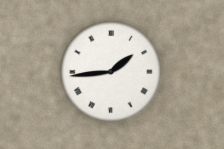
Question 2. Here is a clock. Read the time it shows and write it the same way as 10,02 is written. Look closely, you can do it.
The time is 1,44
